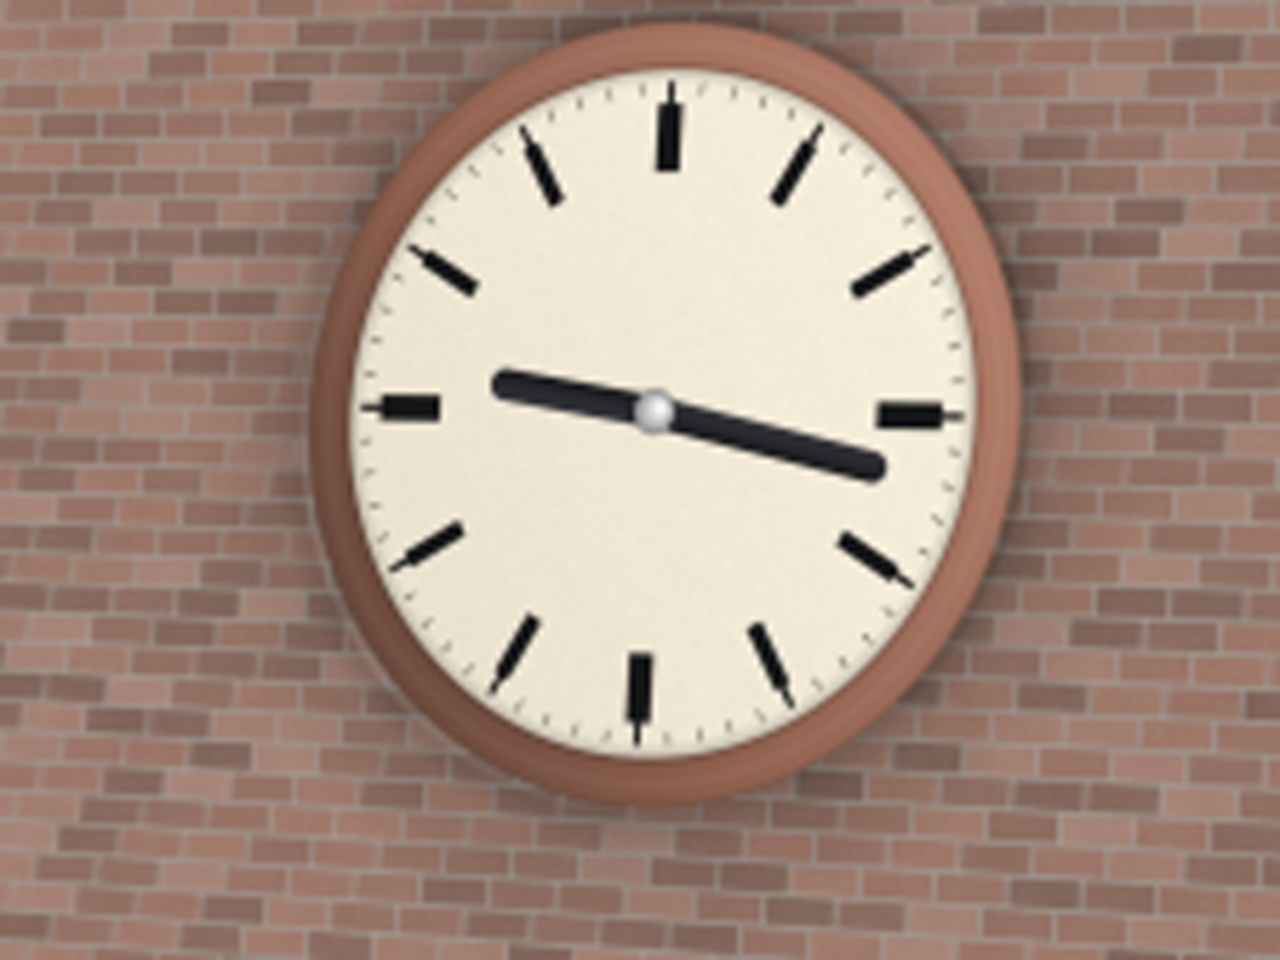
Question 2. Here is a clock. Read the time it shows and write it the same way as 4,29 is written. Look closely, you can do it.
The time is 9,17
